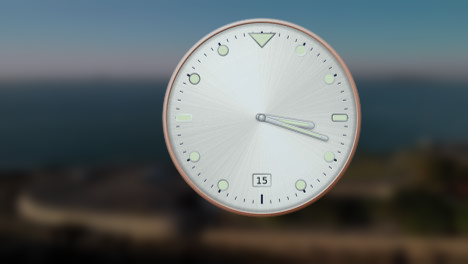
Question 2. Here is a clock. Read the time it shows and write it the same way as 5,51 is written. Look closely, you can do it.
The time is 3,18
